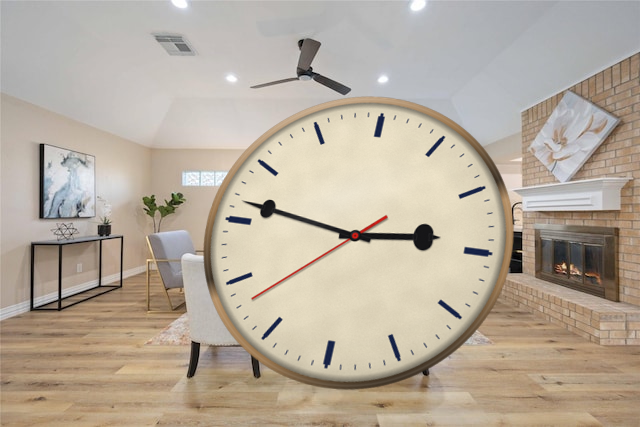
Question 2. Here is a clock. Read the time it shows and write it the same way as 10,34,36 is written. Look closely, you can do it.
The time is 2,46,38
